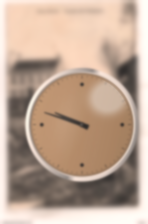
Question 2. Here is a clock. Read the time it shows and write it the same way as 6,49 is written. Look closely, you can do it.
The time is 9,48
